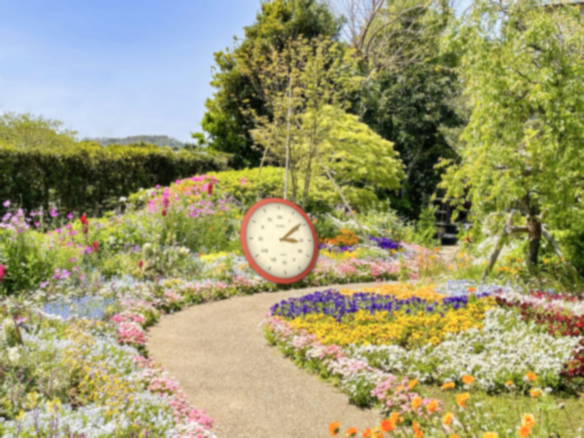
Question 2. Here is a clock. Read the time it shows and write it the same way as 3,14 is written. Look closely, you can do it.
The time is 3,09
